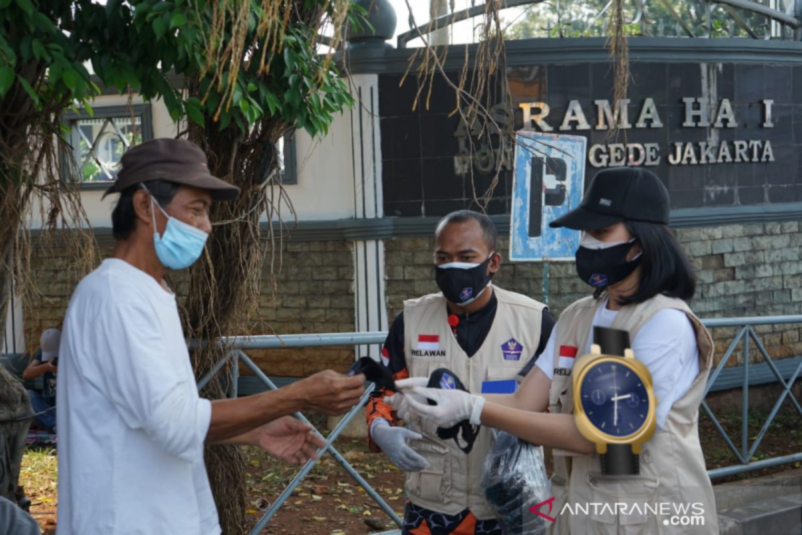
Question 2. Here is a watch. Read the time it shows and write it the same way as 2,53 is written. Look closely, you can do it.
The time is 2,31
